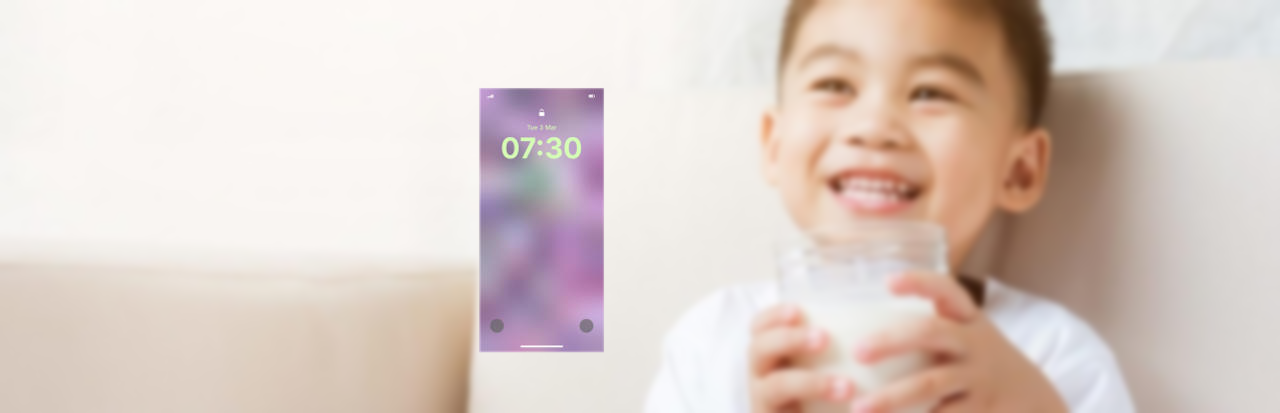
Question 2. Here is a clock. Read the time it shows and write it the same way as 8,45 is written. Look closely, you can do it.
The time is 7,30
